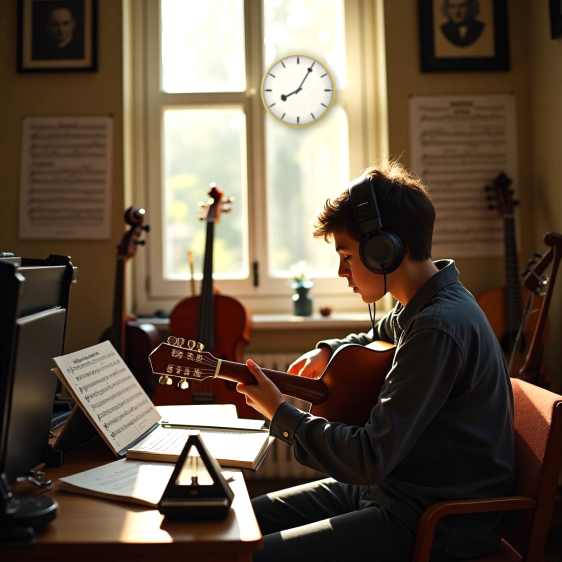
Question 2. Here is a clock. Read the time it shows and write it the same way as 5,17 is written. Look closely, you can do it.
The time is 8,05
